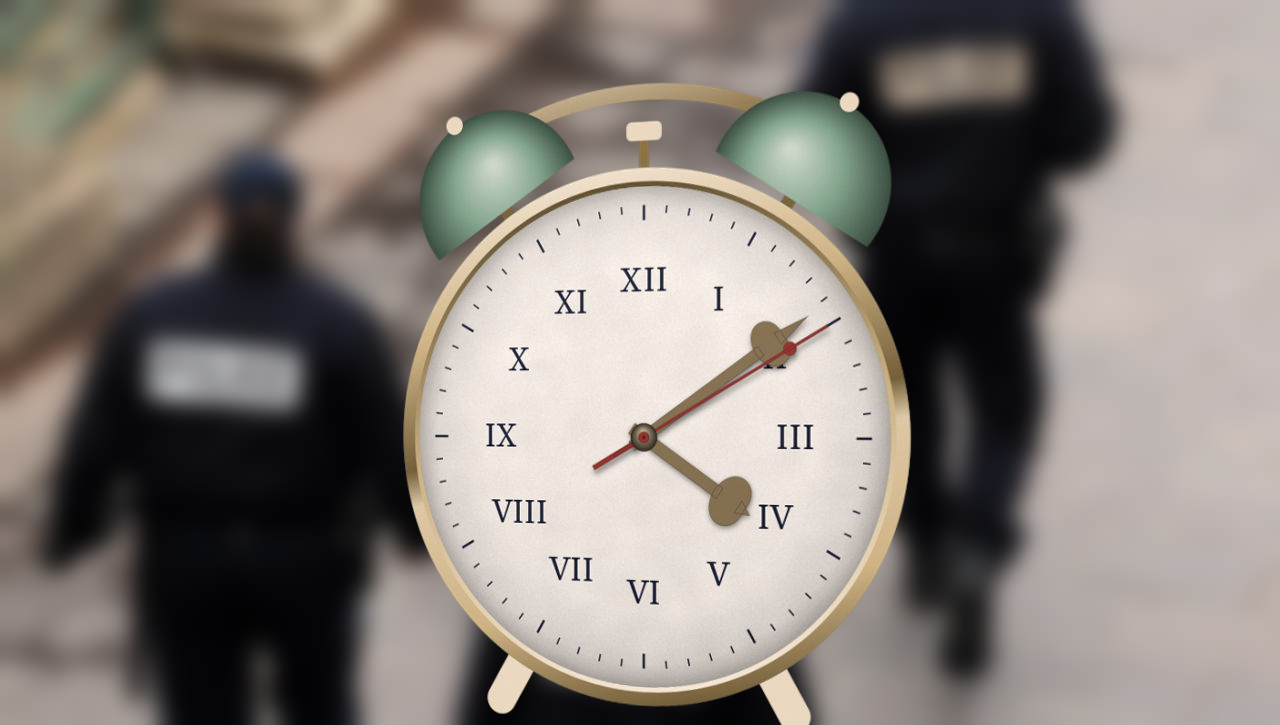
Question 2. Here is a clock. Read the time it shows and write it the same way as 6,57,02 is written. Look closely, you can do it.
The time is 4,09,10
